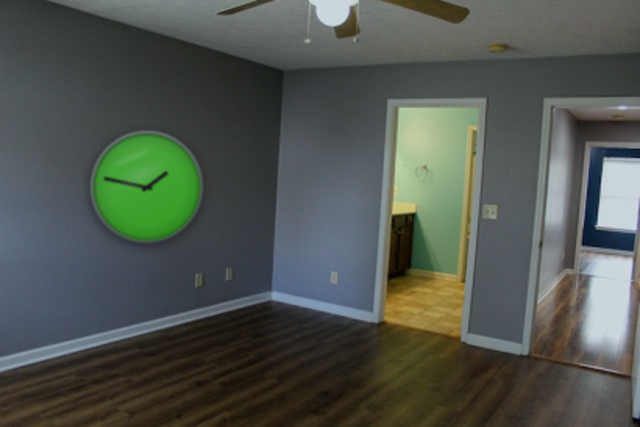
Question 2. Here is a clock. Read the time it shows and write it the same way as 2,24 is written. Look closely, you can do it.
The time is 1,47
